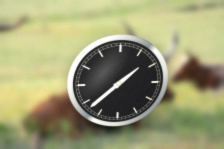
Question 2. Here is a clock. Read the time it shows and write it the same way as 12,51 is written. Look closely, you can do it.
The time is 1,38
